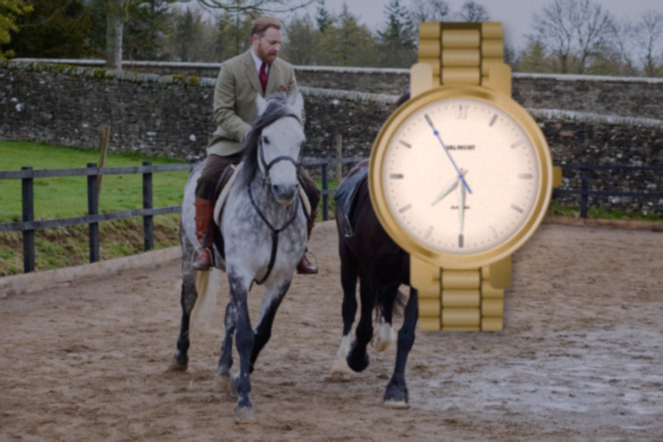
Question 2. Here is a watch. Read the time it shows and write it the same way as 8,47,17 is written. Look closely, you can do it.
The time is 7,29,55
